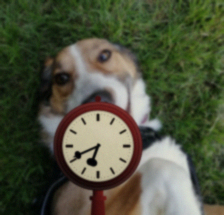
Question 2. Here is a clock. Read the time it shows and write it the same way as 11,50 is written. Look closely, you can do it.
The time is 6,41
